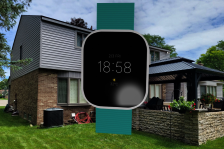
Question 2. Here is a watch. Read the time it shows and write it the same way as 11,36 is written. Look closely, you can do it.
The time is 18,58
